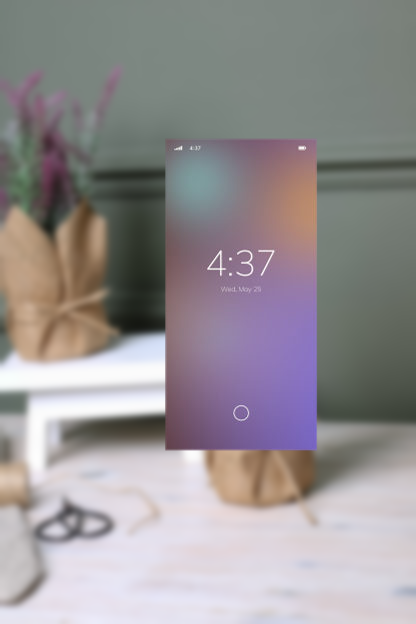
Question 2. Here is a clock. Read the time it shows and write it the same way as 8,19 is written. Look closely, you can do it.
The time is 4,37
